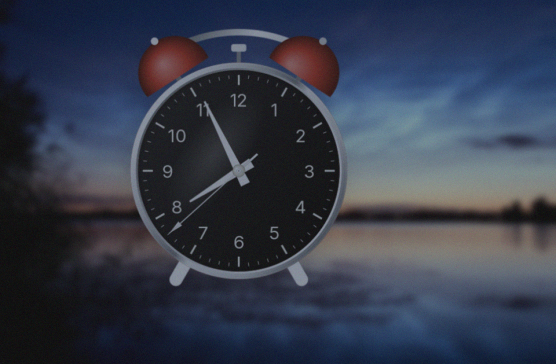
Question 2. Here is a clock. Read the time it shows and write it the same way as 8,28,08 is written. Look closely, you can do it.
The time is 7,55,38
